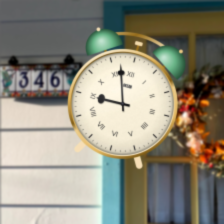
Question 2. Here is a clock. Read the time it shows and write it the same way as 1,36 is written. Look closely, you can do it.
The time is 8,57
